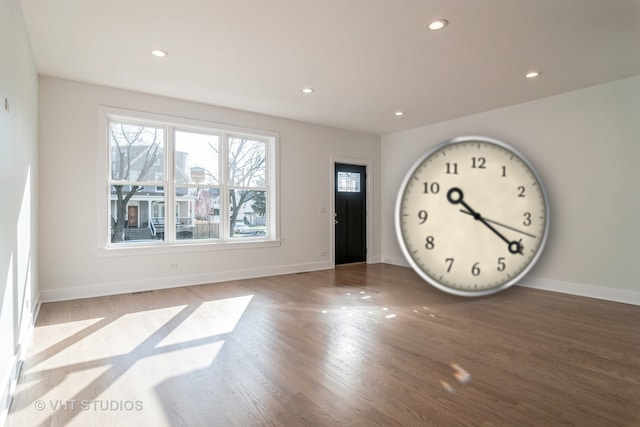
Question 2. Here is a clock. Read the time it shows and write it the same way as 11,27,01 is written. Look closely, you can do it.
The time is 10,21,18
